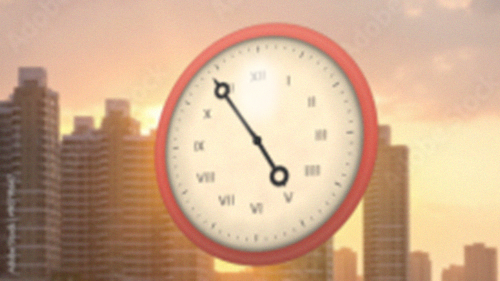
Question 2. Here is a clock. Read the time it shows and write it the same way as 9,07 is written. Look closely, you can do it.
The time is 4,54
